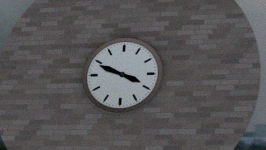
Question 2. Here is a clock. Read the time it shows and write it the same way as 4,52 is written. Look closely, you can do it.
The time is 3,49
